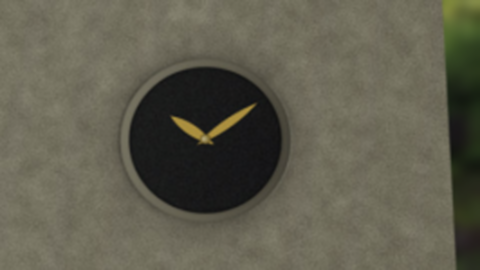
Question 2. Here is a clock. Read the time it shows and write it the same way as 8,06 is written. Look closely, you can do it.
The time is 10,09
